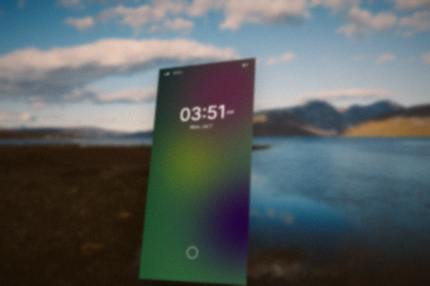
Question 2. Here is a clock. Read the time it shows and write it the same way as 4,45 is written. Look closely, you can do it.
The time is 3,51
